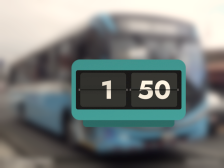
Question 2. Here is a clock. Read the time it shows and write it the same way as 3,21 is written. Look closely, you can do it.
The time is 1,50
